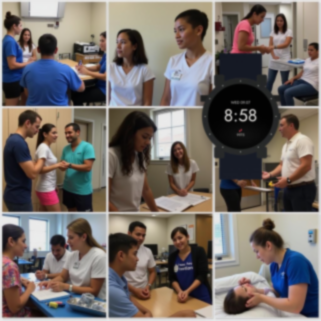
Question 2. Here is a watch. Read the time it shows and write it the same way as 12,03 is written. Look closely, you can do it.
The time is 8,58
